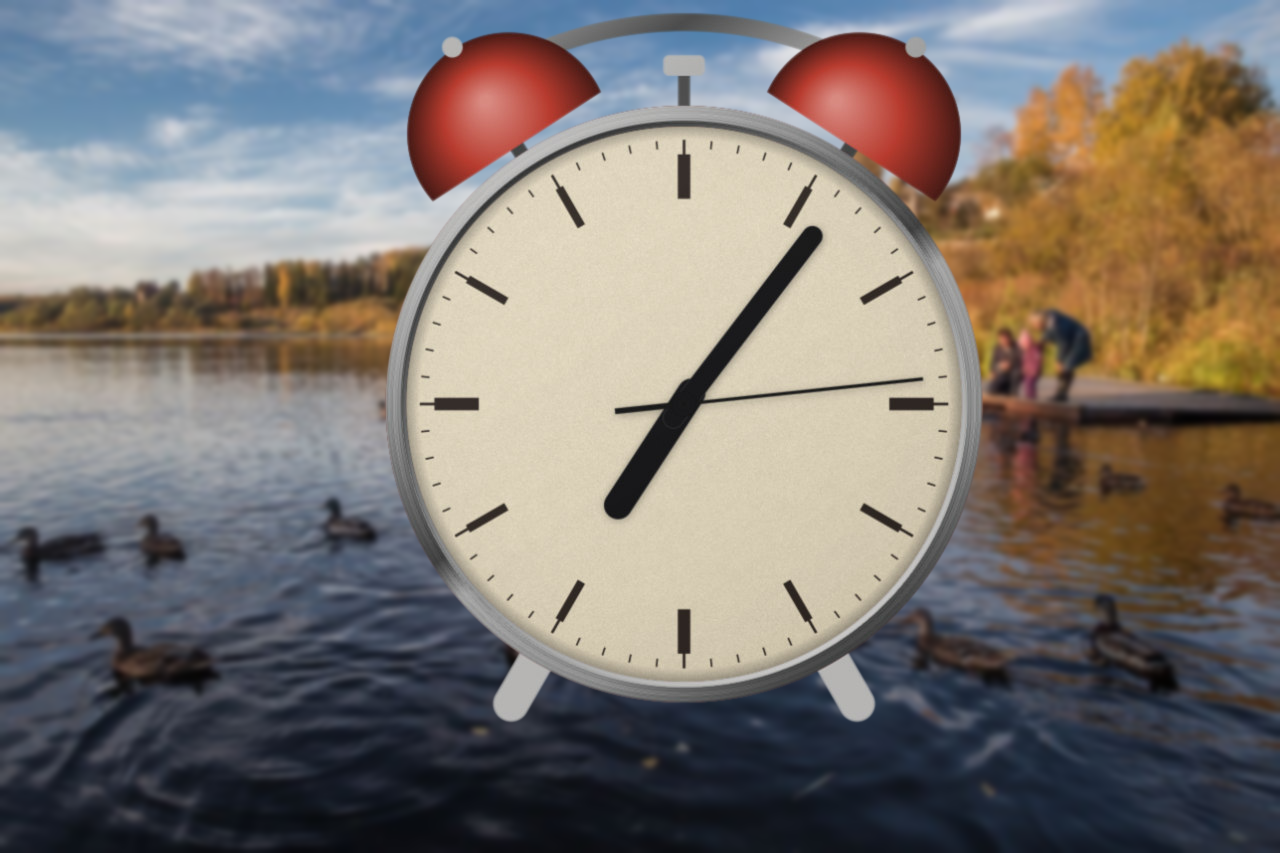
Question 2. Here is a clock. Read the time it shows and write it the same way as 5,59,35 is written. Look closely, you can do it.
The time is 7,06,14
